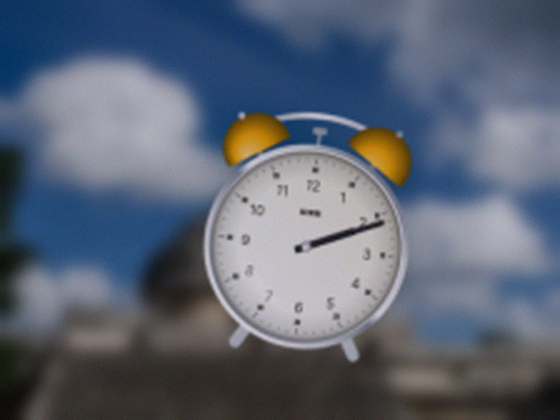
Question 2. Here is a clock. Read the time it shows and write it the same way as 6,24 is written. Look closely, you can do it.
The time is 2,11
